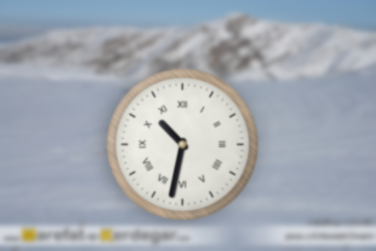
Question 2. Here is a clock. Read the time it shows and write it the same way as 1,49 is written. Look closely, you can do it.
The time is 10,32
